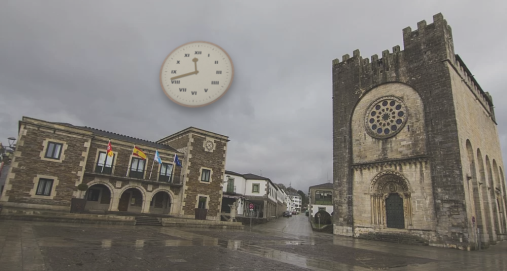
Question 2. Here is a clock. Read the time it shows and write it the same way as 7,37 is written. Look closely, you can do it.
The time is 11,42
